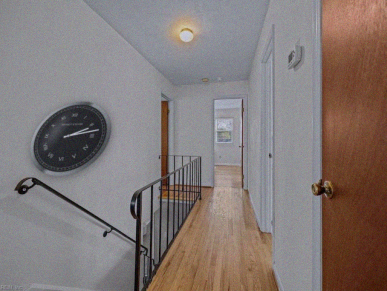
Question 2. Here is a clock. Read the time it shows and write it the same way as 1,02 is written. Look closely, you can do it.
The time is 2,13
